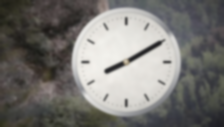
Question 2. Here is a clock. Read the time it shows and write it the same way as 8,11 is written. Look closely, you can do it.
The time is 8,10
